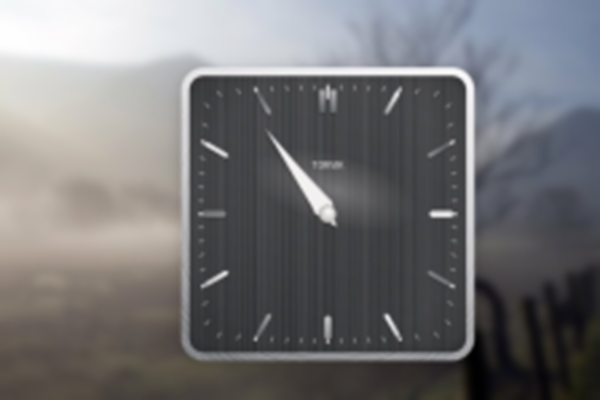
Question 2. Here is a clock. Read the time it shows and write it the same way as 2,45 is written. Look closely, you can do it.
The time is 10,54
